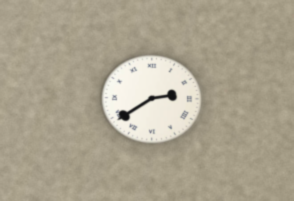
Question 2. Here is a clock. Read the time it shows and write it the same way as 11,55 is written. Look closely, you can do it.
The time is 2,39
